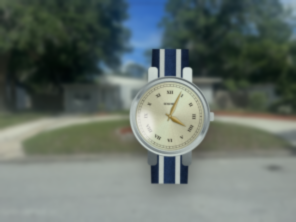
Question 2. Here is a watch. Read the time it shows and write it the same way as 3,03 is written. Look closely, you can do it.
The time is 4,04
